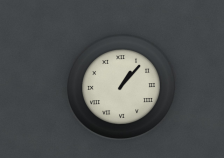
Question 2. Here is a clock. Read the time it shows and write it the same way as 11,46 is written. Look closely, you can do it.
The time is 1,07
